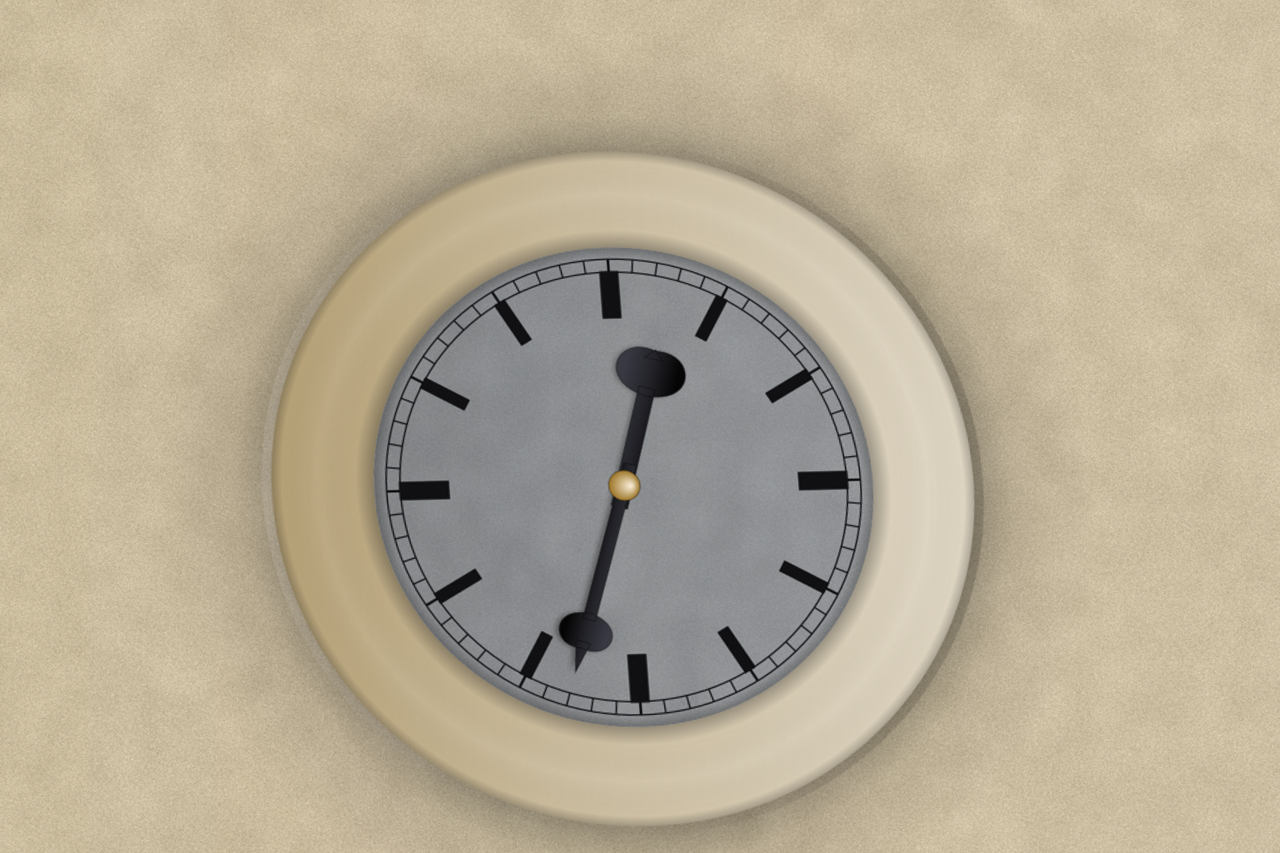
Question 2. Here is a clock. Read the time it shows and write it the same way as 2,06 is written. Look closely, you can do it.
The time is 12,33
